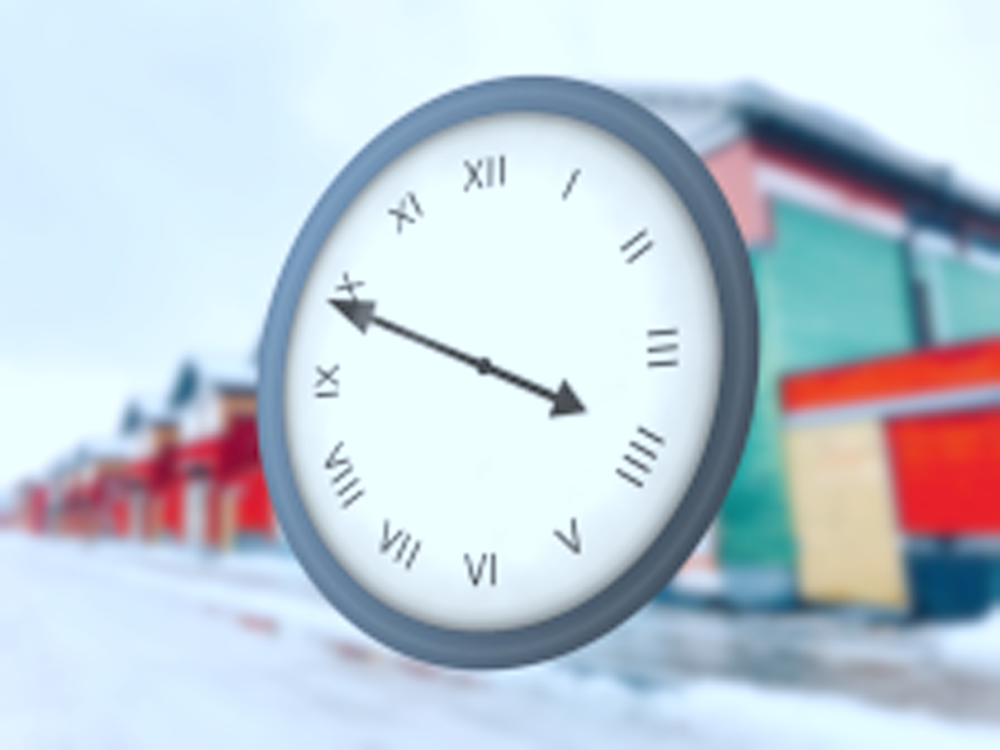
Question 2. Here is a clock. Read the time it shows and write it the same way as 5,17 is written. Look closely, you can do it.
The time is 3,49
